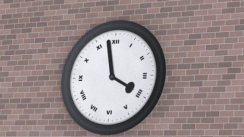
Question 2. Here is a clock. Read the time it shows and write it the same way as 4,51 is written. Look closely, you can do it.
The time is 3,58
